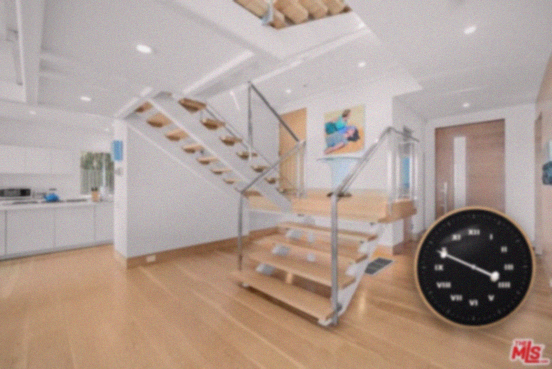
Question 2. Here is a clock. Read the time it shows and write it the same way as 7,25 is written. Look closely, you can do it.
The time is 3,49
